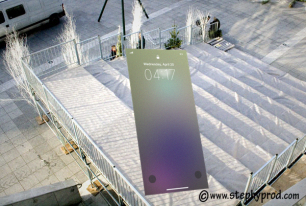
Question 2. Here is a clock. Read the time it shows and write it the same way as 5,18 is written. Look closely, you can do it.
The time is 4,17
